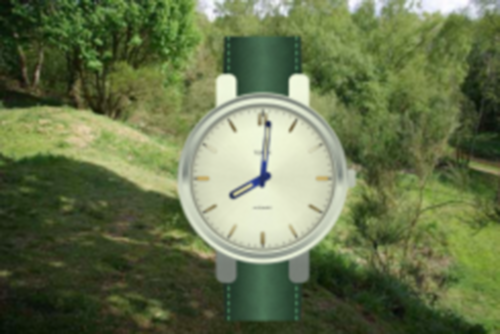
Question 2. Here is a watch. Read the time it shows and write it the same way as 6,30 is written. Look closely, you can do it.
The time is 8,01
